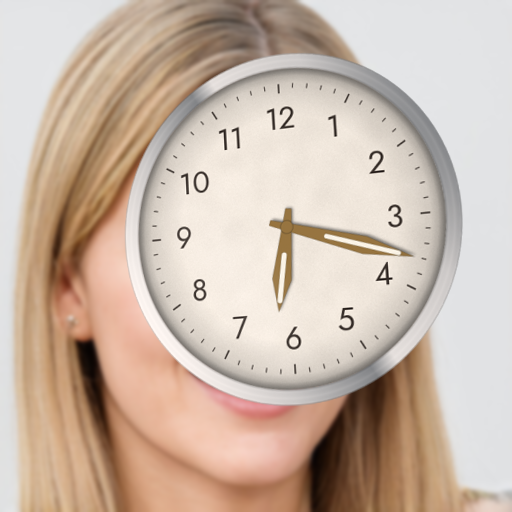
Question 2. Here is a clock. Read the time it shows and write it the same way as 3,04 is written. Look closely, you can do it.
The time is 6,18
